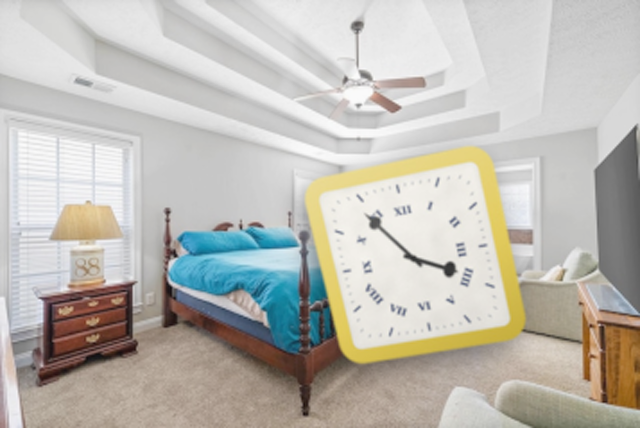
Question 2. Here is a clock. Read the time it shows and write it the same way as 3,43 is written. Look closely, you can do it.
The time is 3,54
